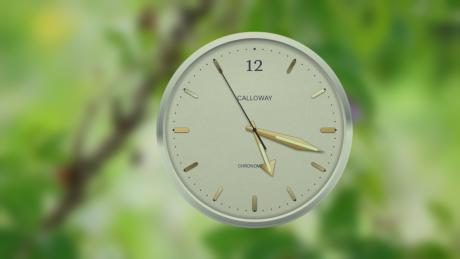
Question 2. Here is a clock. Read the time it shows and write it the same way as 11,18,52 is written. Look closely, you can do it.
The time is 5,17,55
